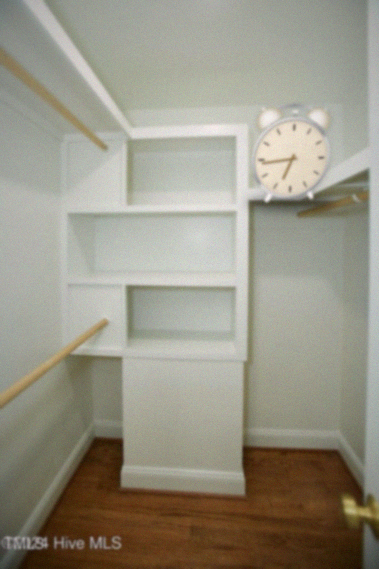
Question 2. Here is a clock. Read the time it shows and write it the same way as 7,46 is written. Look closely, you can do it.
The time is 6,44
